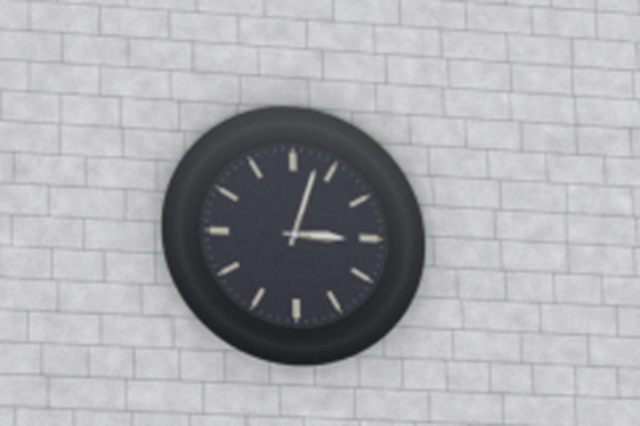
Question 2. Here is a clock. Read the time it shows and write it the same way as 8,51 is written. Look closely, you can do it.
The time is 3,03
